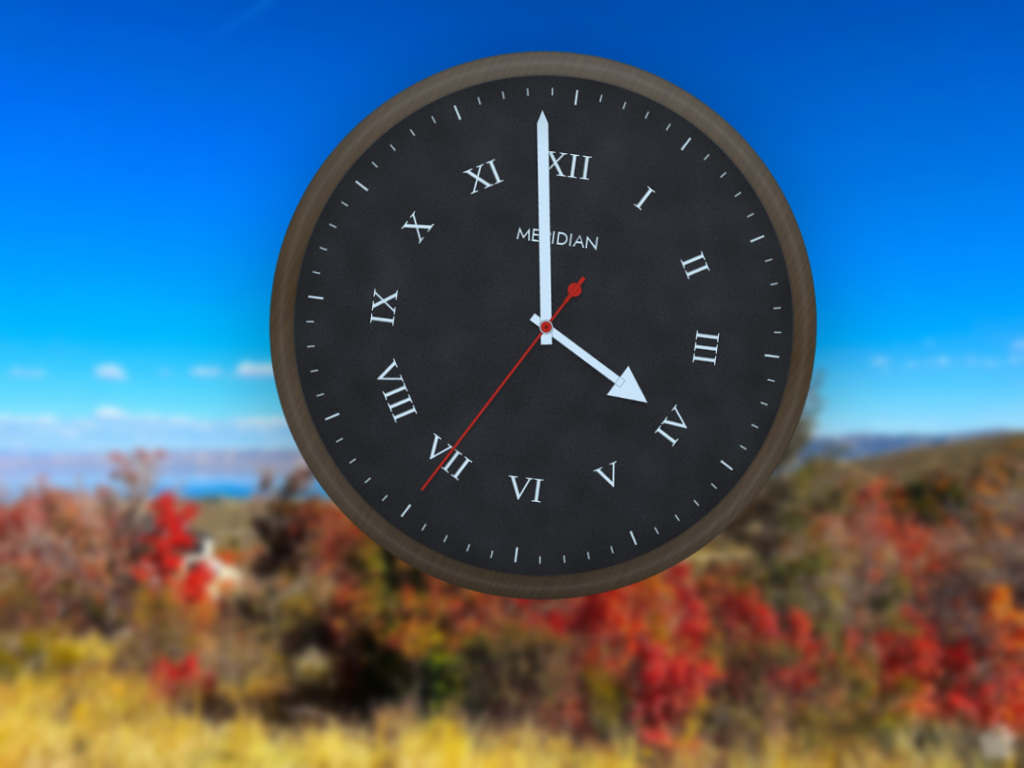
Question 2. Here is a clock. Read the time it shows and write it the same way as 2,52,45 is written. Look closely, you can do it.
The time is 3,58,35
